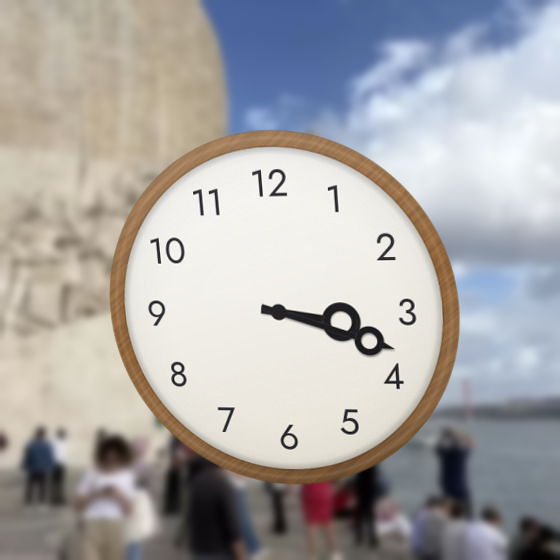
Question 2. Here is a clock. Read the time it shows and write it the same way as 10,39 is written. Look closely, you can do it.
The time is 3,18
